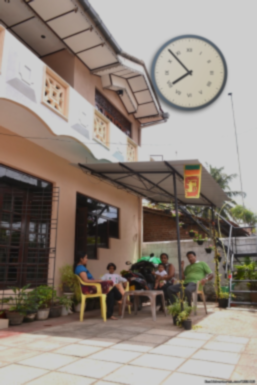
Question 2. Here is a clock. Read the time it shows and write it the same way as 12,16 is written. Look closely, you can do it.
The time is 7,53
